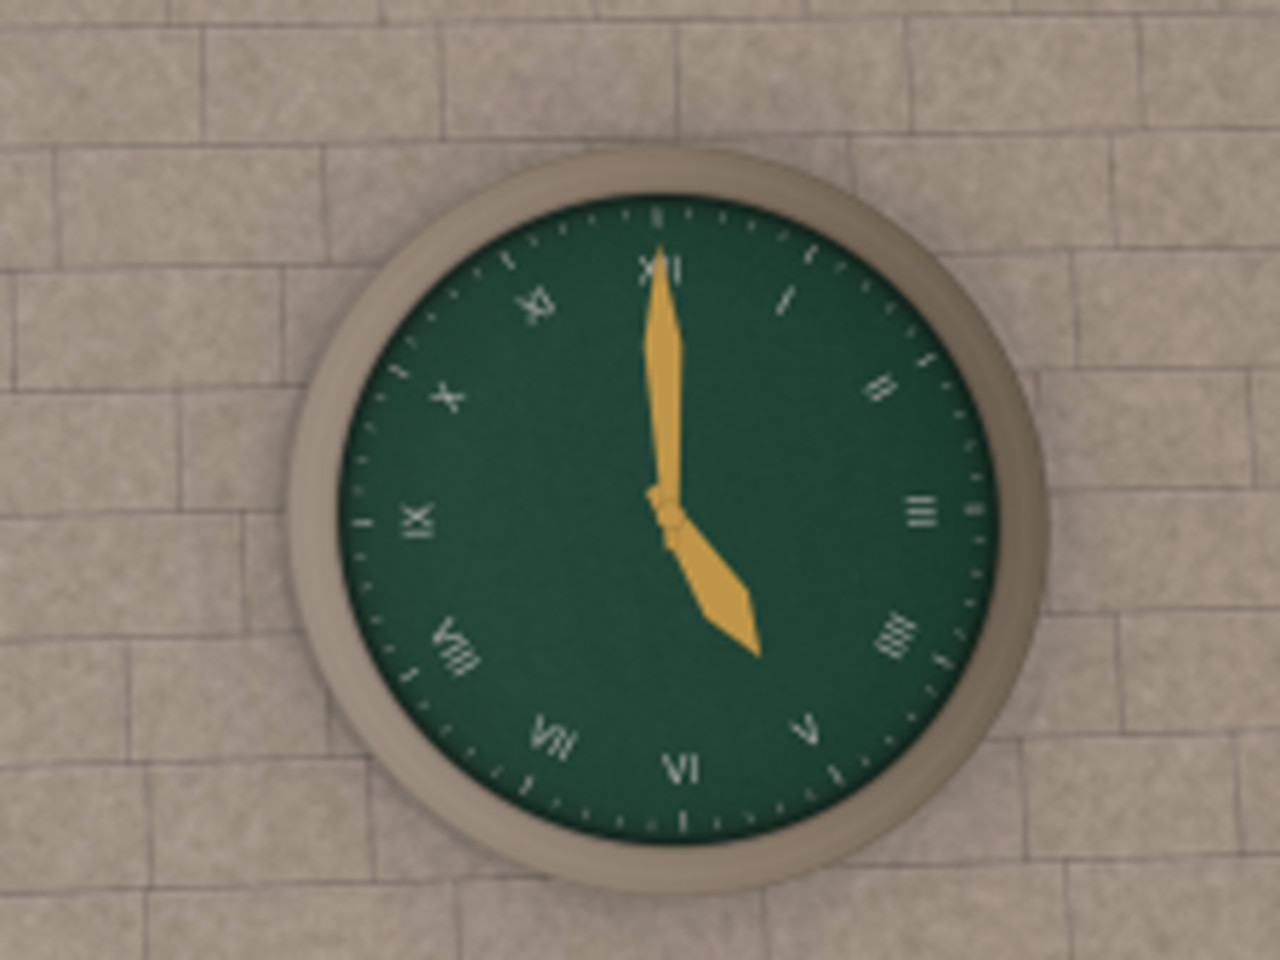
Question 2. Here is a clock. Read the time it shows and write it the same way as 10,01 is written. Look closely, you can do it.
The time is 5,00
